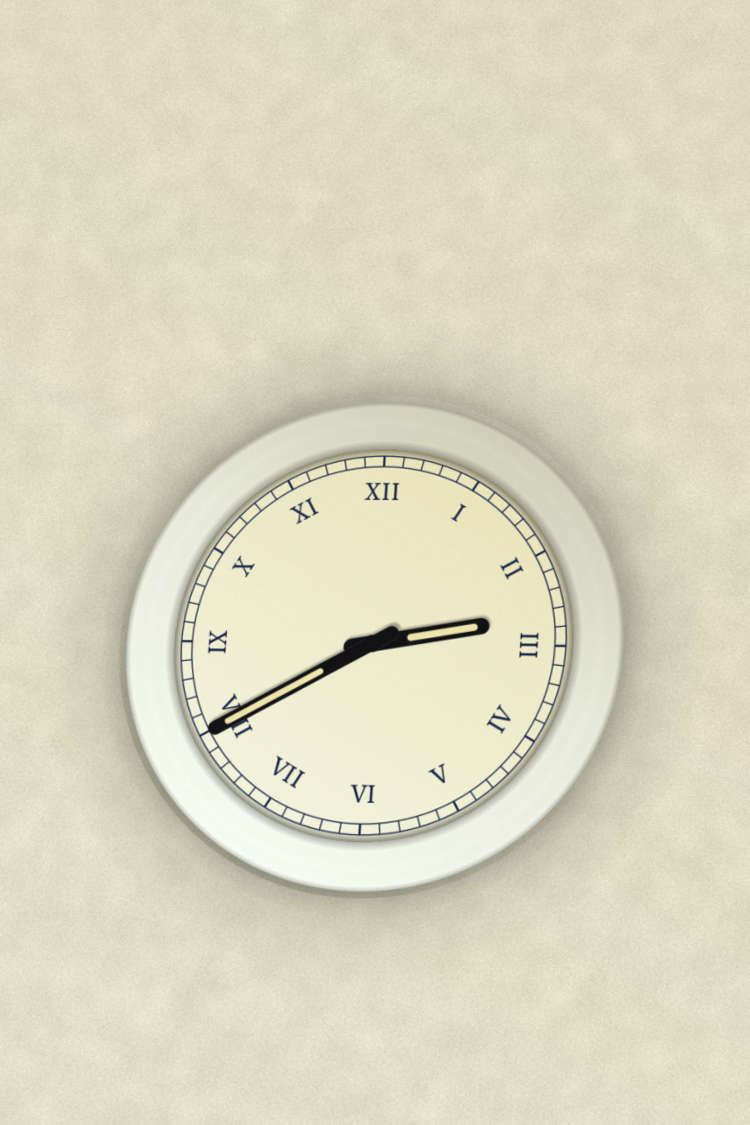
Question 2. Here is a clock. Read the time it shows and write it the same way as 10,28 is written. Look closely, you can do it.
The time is 2,40
